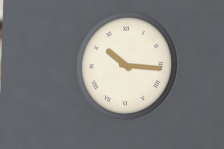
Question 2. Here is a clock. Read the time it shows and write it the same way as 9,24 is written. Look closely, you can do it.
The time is 10,16
